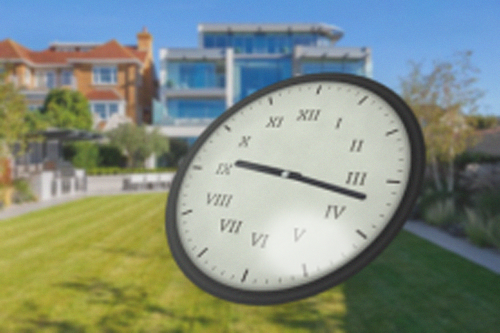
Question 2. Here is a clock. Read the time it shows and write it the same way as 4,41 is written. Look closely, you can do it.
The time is 9,17
